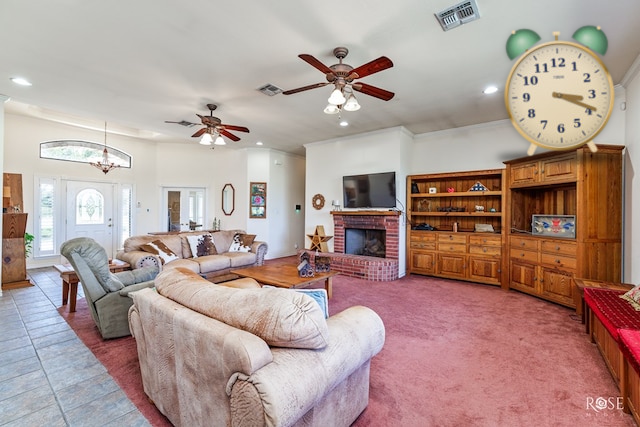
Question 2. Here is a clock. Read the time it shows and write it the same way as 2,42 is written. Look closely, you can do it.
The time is 3,19
